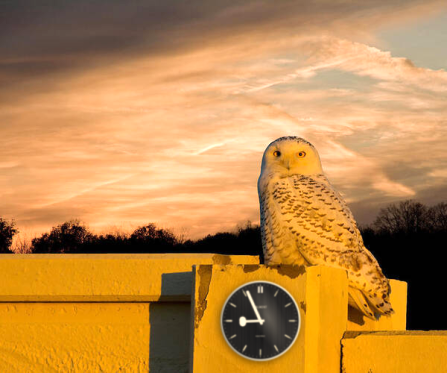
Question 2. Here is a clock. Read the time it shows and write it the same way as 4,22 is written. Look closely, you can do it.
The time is 8,56
